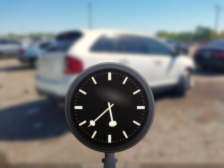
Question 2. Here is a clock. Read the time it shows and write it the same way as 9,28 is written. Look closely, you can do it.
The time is 5,38
